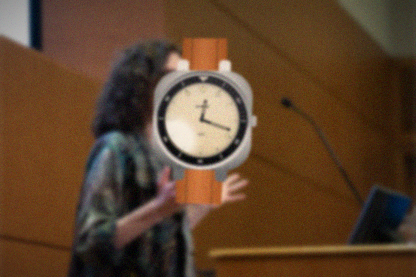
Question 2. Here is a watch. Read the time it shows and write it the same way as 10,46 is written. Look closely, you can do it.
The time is 12,18
